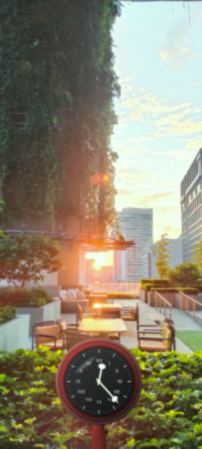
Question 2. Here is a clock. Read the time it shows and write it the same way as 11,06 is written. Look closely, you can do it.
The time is 12,23
